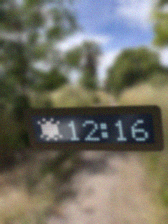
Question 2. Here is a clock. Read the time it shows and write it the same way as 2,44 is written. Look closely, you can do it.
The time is 12,16
